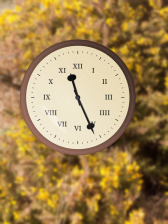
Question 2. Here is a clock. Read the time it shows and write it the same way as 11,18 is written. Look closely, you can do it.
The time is 11,26
